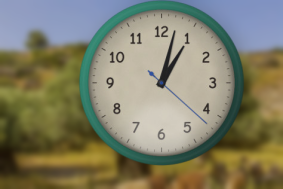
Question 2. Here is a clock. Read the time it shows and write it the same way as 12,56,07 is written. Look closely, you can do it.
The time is 1,02,22
